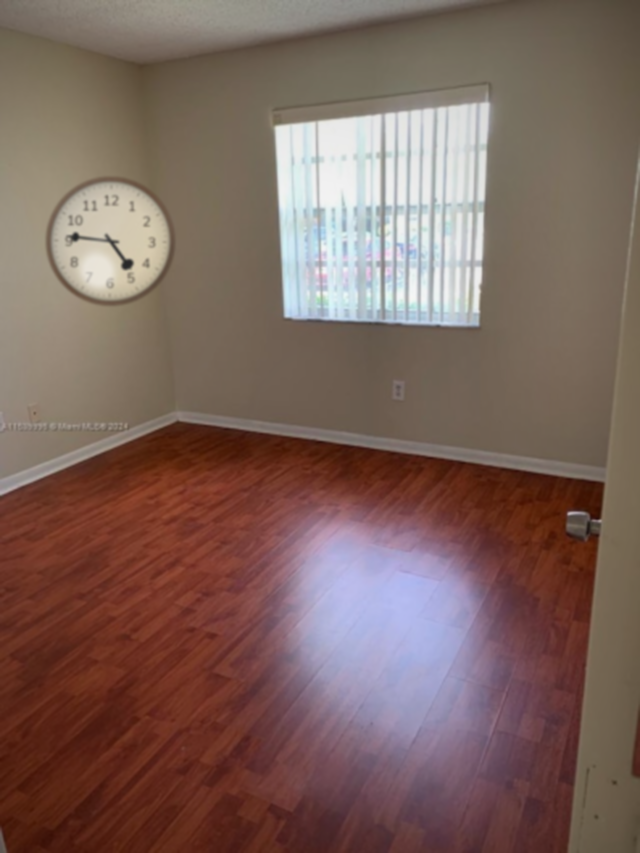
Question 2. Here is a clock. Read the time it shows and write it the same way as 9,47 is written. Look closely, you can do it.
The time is 4,46
